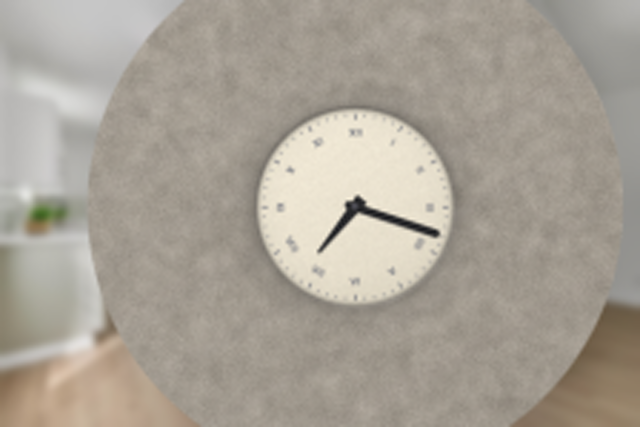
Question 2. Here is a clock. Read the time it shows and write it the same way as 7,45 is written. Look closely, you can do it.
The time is 7,18
